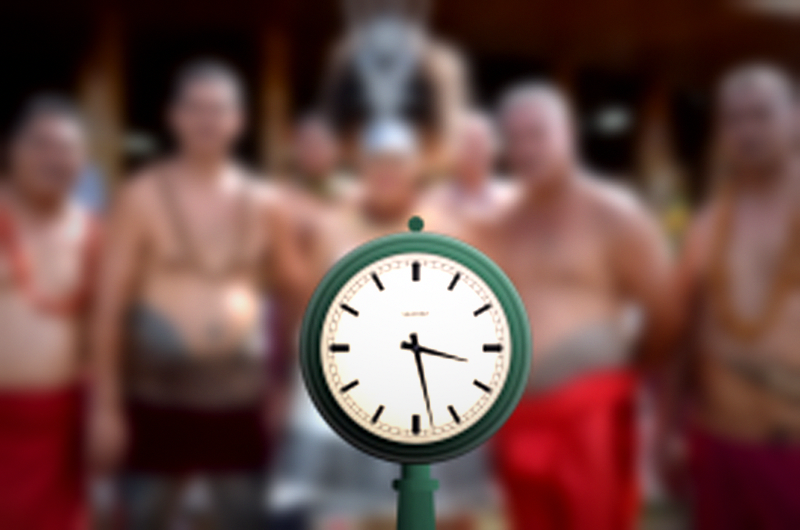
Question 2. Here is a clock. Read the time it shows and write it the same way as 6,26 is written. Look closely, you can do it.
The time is 3,28
